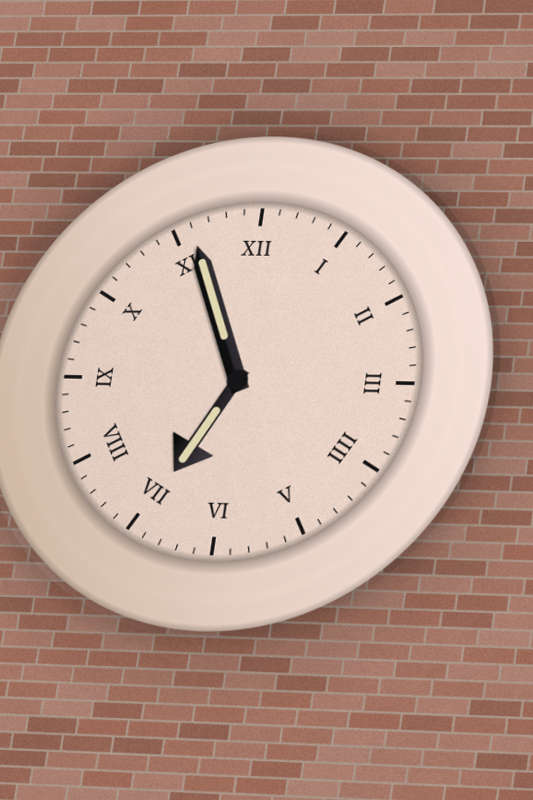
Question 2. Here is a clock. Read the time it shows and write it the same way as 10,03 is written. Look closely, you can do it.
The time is 6,56
